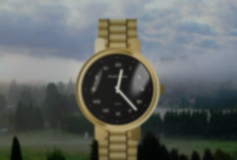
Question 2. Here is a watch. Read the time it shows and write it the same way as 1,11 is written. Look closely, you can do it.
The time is 12,23
